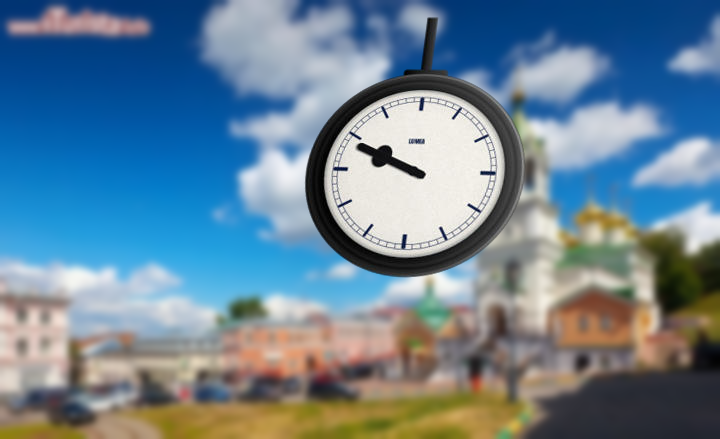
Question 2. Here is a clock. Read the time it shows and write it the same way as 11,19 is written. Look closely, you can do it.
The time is 9,49
